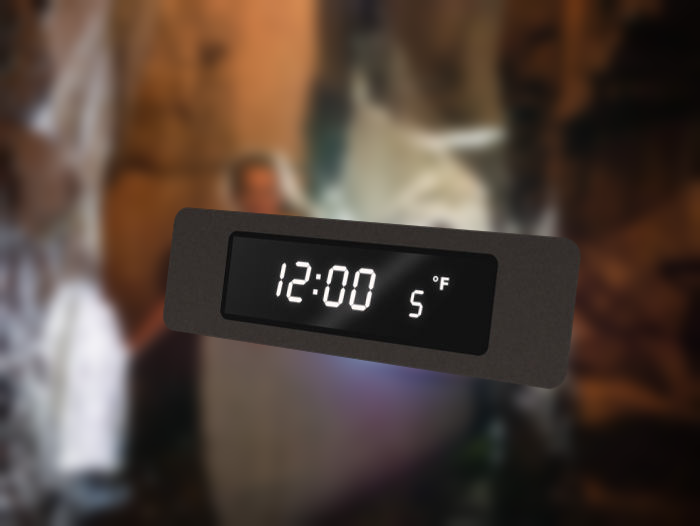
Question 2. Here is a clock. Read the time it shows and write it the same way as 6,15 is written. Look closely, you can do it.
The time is 12,00
